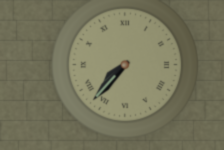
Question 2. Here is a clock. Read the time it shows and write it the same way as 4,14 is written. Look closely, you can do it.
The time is 7,37
